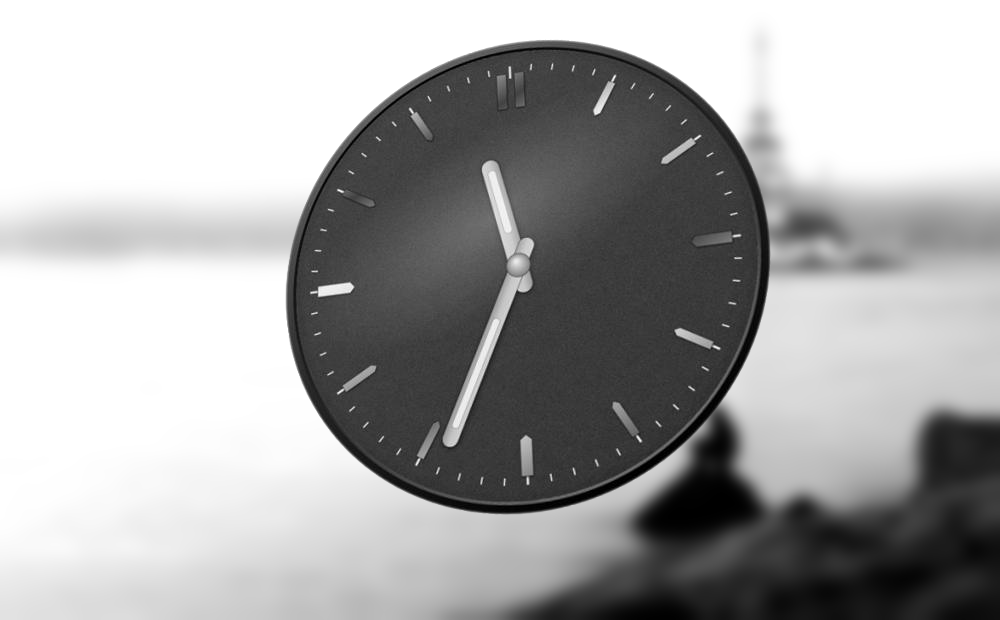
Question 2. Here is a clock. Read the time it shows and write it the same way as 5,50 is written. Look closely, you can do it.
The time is 11,34
